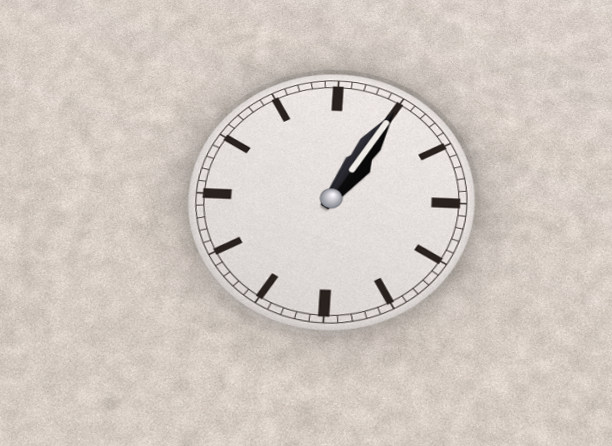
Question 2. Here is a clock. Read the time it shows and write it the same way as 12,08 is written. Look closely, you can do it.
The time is 1,05
